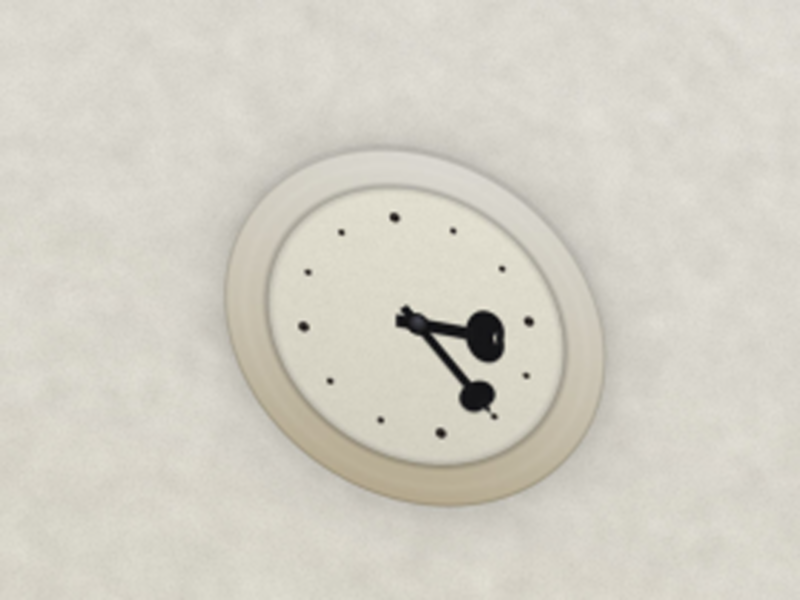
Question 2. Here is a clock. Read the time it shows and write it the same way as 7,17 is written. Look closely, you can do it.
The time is 3,25
